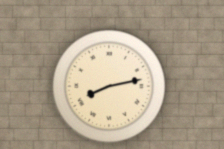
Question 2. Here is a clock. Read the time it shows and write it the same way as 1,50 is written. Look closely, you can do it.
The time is 8,13
